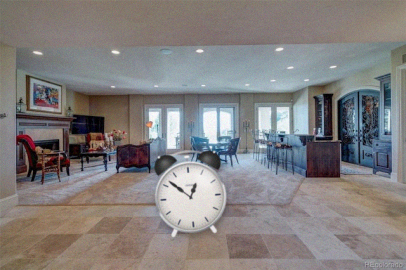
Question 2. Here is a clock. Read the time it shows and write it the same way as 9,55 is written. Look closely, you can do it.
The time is 12,52
